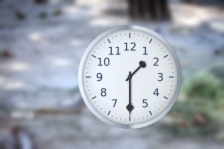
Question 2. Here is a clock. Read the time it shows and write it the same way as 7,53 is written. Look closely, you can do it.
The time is 1,30
